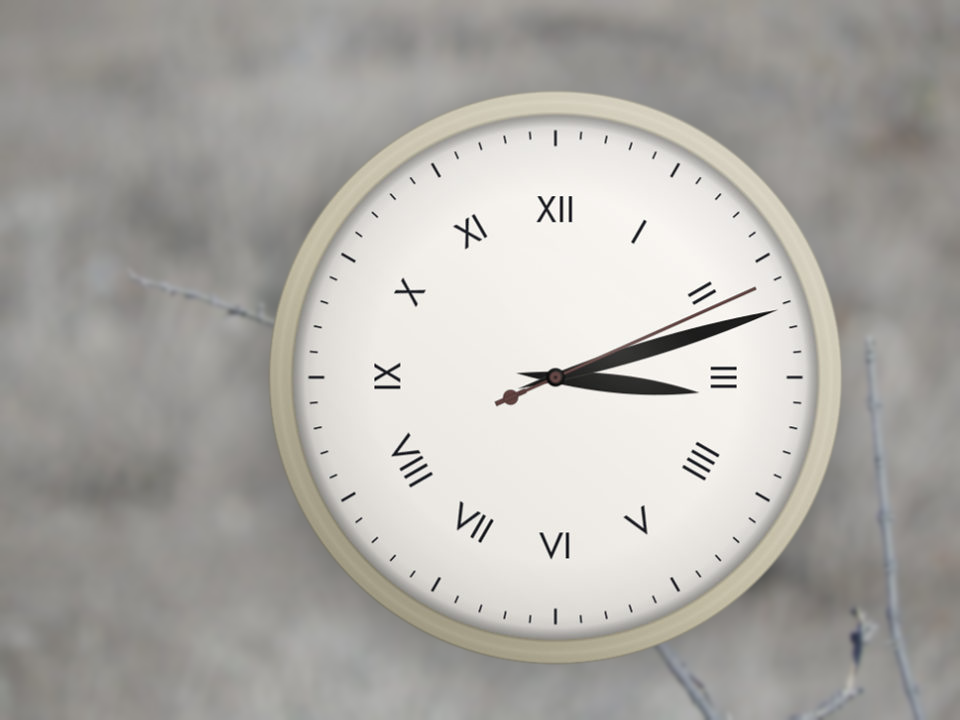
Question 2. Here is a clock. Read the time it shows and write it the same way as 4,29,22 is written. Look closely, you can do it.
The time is 3,12,11
